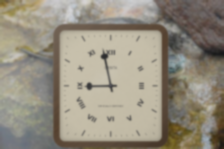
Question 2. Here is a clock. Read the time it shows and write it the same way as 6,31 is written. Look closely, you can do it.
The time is 8,58
